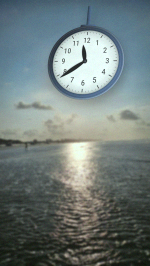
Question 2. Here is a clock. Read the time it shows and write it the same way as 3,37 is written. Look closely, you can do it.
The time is 11,39
